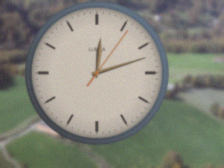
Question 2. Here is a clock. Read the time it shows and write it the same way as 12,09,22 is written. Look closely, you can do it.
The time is 12,12,06
